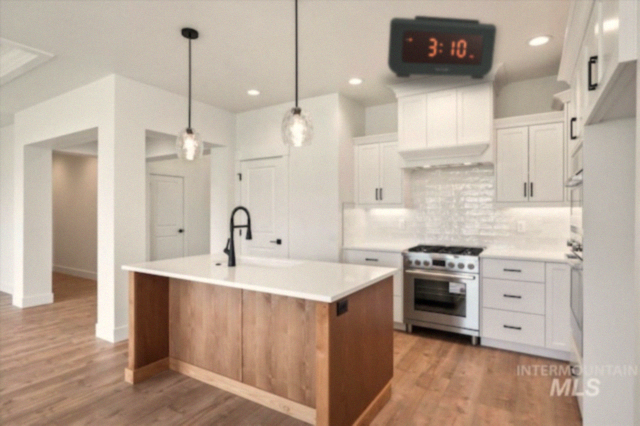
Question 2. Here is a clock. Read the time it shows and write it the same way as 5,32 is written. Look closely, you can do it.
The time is 3,10
